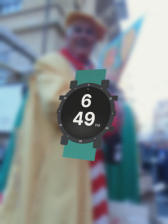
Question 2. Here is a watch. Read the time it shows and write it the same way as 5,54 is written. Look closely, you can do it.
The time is 6,49
